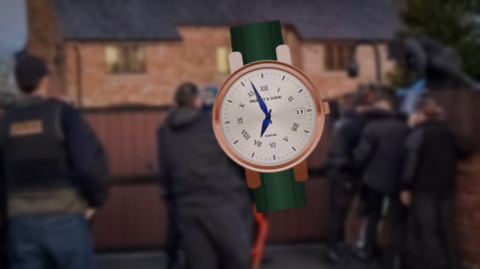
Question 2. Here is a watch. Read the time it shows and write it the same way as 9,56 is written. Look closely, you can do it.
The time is 6,57
